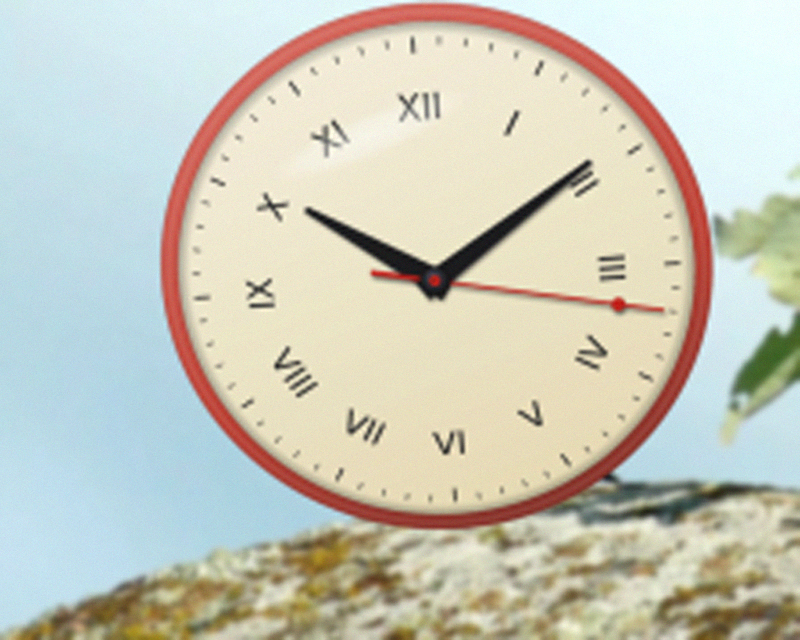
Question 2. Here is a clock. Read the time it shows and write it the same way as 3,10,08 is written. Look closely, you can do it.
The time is 10,09,17
